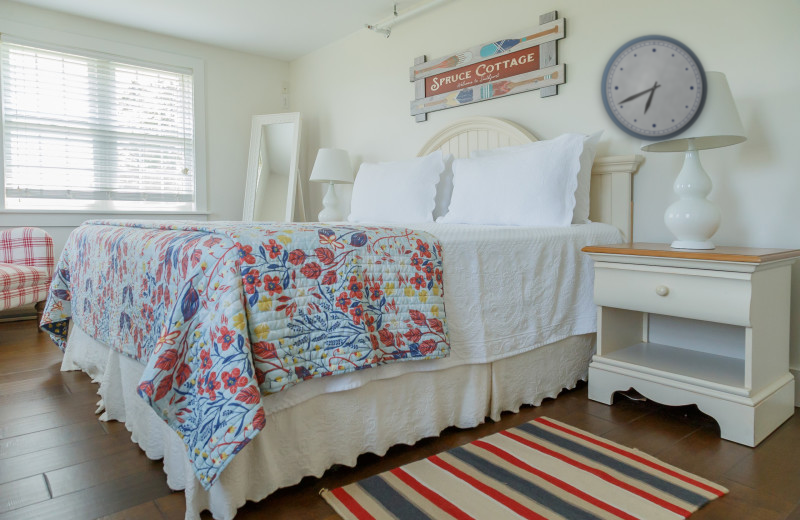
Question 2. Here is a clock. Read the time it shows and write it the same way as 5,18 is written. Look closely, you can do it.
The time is 6,41
